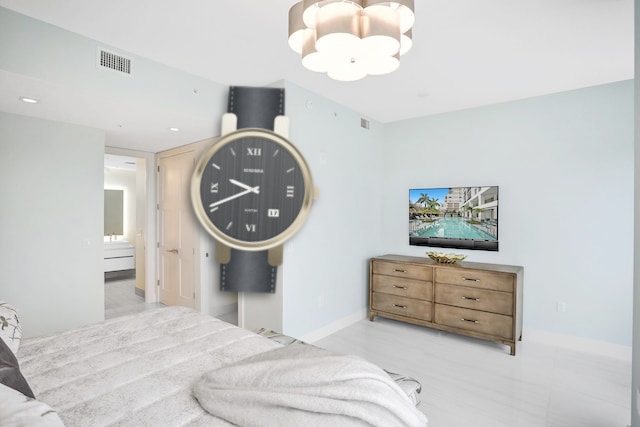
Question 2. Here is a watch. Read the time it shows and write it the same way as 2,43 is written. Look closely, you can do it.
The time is 9,41
